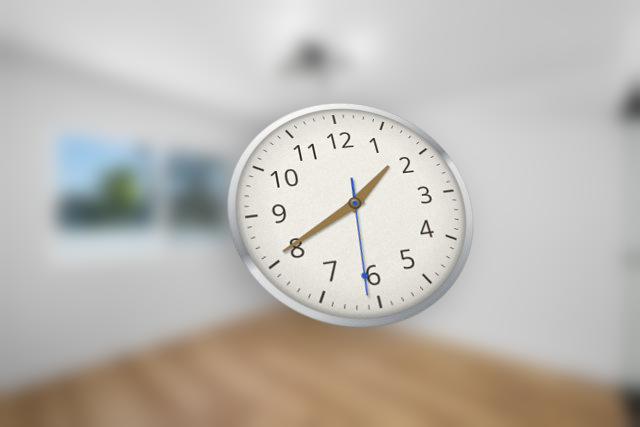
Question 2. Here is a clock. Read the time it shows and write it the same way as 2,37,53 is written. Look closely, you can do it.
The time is 1,40,31
